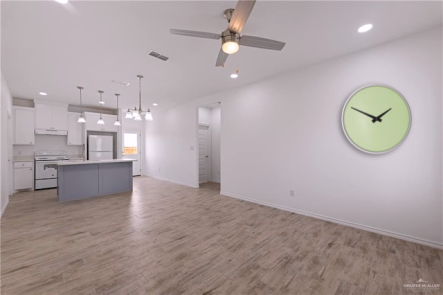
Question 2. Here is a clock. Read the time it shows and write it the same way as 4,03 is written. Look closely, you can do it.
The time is 1,49
